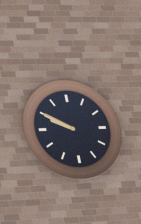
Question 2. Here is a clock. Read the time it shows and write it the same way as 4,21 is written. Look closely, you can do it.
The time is 9,50
